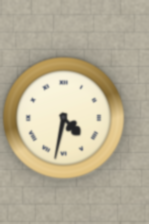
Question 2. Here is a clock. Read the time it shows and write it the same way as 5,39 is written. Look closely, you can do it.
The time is 4,32
